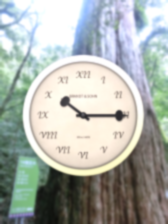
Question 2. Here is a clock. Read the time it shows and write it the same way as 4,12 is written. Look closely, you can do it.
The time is 10,15
